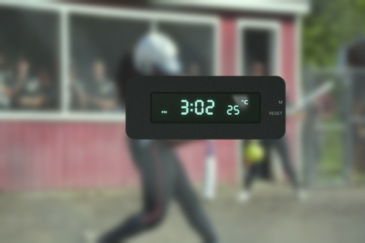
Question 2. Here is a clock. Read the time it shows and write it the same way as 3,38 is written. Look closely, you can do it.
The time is 3,02
